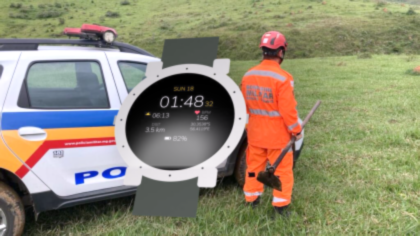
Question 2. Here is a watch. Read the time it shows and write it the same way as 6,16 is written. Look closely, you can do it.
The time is 1,48
